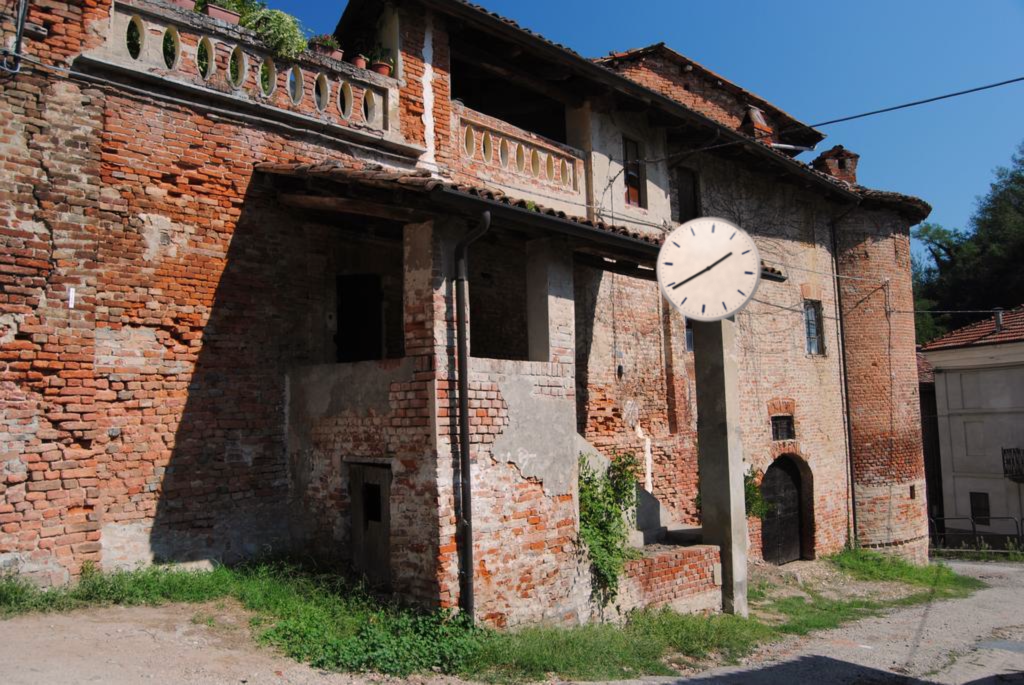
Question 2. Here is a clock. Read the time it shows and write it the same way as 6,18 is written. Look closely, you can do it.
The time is 1,39
